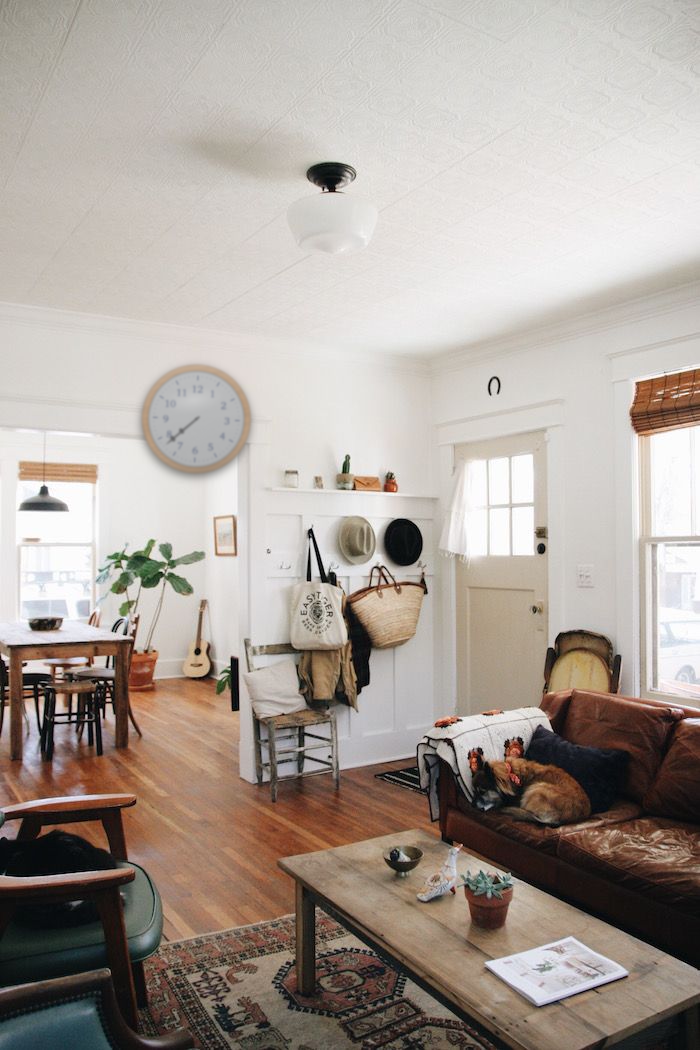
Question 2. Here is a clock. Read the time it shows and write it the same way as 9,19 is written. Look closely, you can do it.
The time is 7,38
